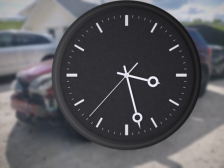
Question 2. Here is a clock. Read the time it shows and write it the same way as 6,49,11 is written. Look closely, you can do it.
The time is 3,27,37
